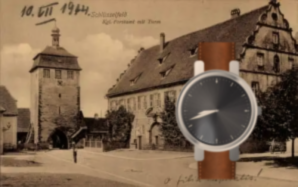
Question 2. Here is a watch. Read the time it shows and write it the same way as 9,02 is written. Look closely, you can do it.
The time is 8,42
